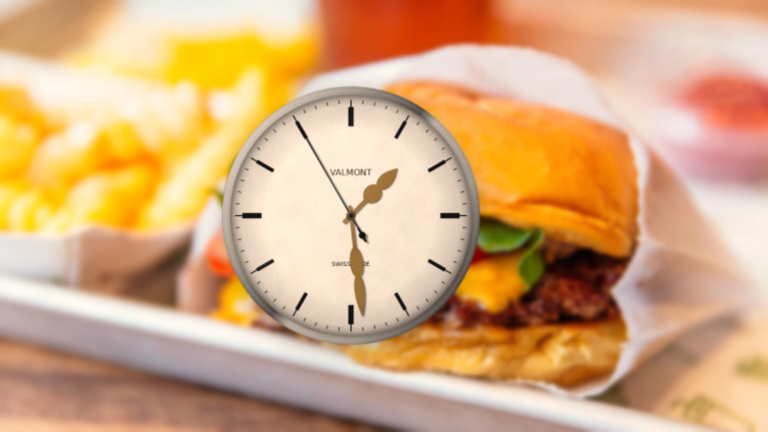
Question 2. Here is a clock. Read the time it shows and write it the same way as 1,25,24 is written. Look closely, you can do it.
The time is 1,28,55
